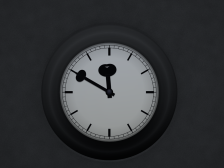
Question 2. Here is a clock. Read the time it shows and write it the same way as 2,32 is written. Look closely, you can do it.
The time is 11,50
